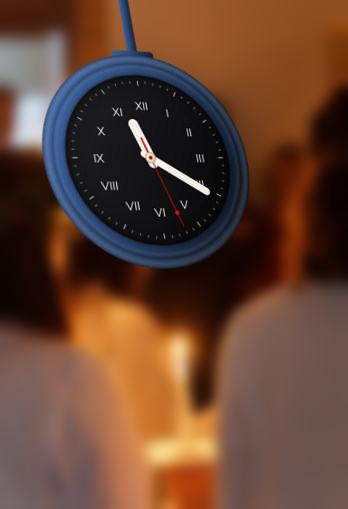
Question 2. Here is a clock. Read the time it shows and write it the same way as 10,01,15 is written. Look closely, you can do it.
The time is 11,20,27
